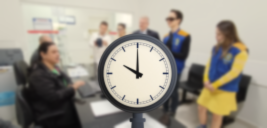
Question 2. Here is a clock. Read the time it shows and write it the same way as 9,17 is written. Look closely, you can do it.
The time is 10,00
